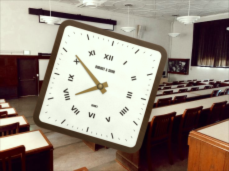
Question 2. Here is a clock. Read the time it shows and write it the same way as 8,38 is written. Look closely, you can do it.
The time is 7,51
